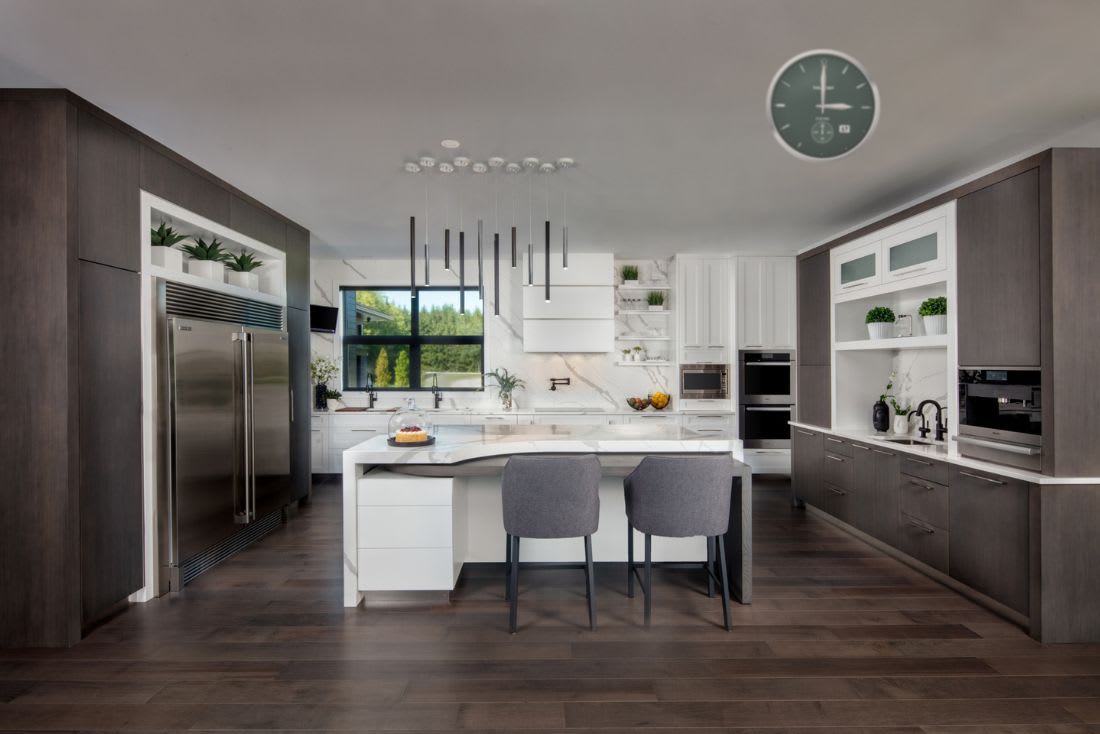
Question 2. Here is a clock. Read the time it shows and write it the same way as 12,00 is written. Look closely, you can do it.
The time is 3,00
